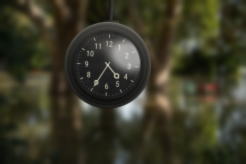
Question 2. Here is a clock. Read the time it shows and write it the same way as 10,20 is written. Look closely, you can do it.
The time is 4,35
